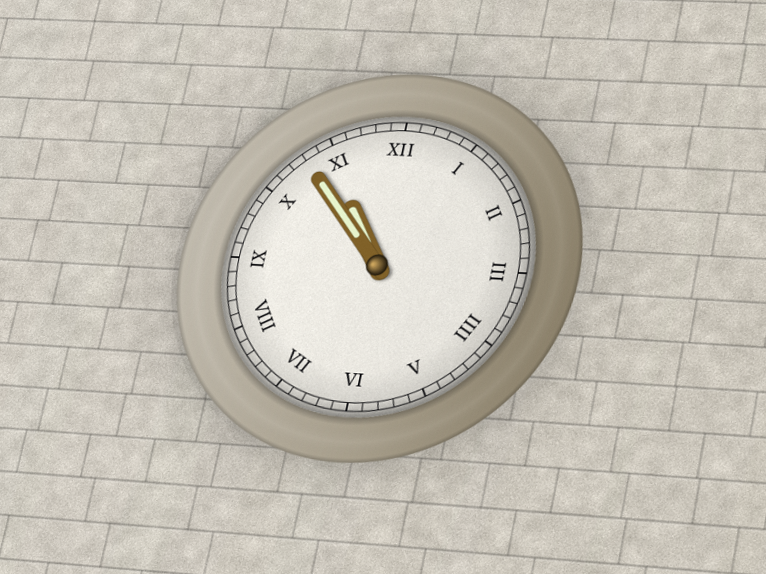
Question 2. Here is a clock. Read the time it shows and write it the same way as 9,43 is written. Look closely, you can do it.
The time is 10,53
